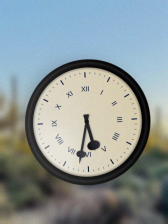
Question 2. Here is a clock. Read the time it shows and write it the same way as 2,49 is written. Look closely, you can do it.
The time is 5,32
